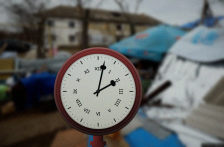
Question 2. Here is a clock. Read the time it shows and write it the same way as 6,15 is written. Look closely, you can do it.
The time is 2,02
